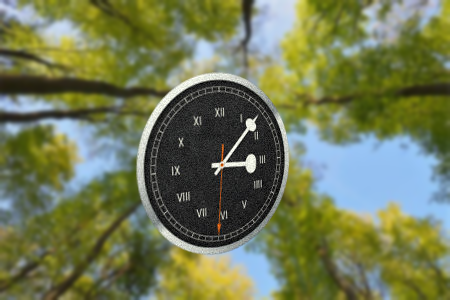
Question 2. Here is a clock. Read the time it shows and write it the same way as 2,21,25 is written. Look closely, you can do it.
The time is 3,07,31
